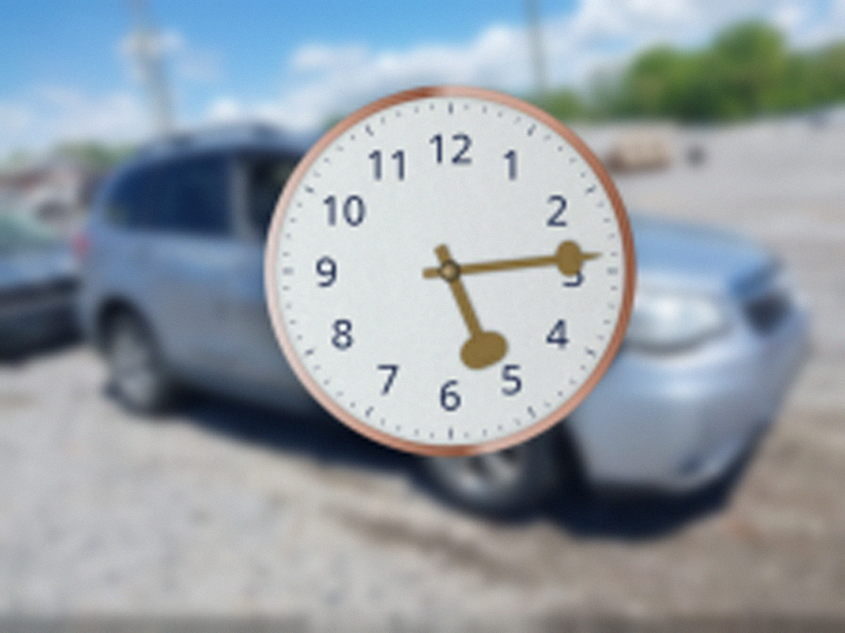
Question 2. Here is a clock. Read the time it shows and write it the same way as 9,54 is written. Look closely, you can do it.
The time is 5,14
